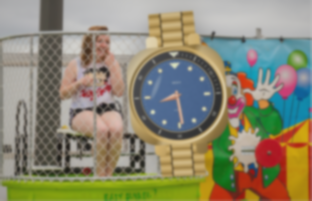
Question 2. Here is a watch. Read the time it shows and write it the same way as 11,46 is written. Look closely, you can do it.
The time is 8,29
